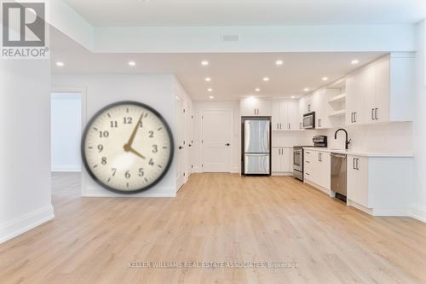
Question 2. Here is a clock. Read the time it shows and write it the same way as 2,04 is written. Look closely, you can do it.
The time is 4,04
